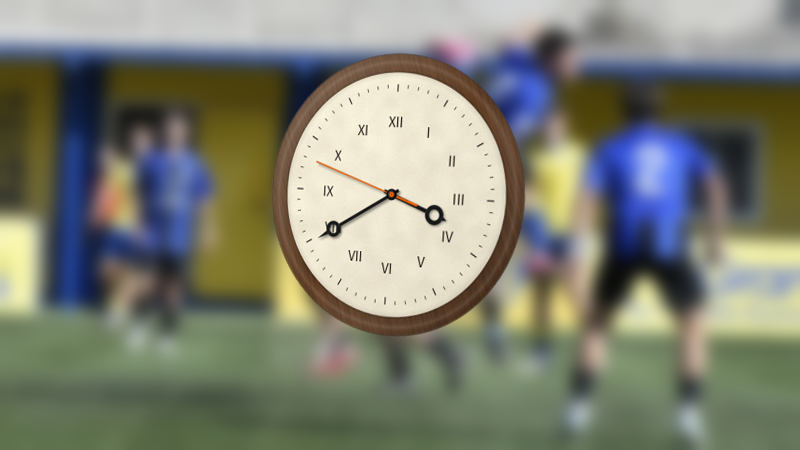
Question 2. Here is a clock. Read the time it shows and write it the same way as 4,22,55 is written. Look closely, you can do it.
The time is 3,39,48
